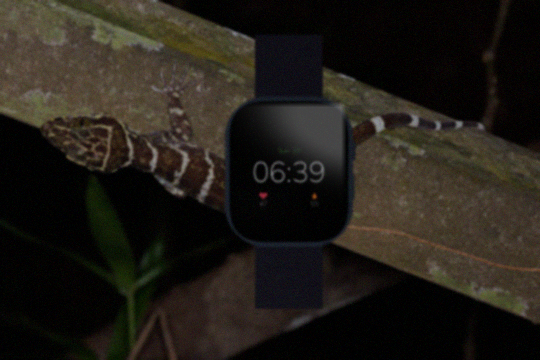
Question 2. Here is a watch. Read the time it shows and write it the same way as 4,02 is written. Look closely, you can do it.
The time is 6,39
